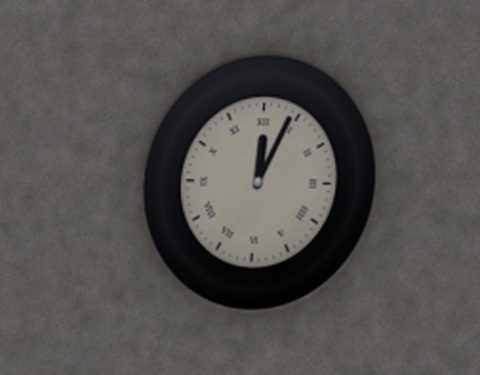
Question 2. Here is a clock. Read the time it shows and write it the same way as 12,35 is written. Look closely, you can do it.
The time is 12,04
